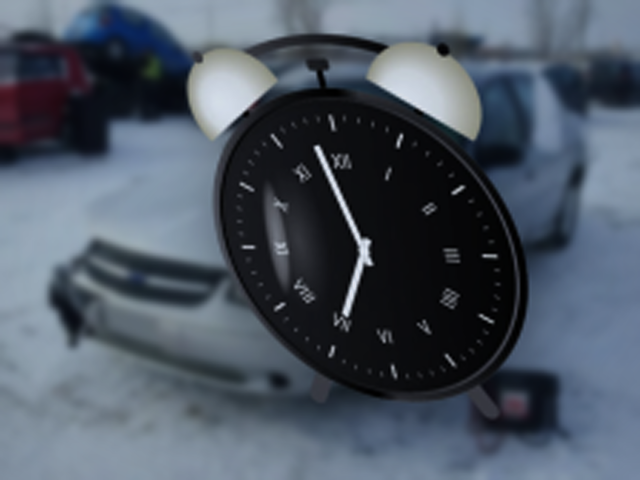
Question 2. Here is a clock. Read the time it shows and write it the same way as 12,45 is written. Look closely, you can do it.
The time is 6,58
